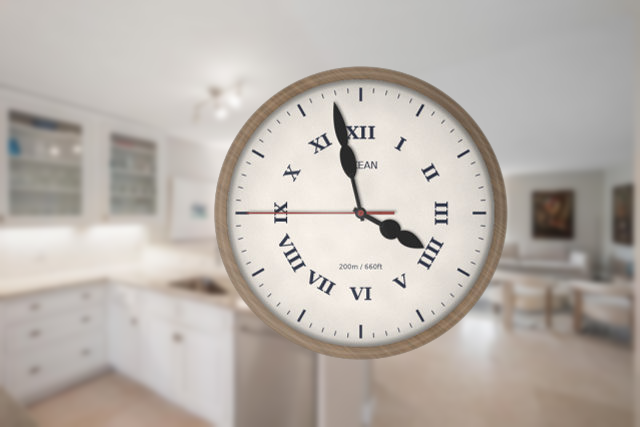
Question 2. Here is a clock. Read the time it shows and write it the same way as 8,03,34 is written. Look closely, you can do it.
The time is 3,57,45
